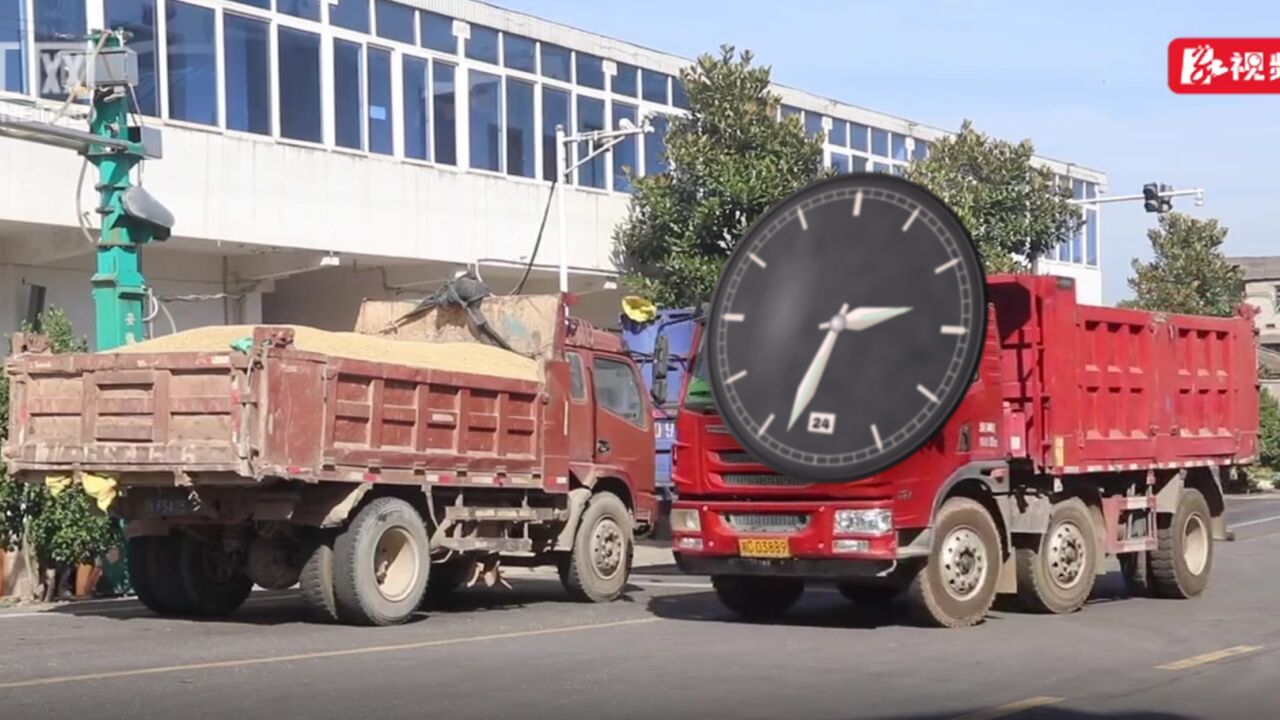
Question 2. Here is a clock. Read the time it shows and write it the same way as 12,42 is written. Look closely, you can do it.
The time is 2,33
